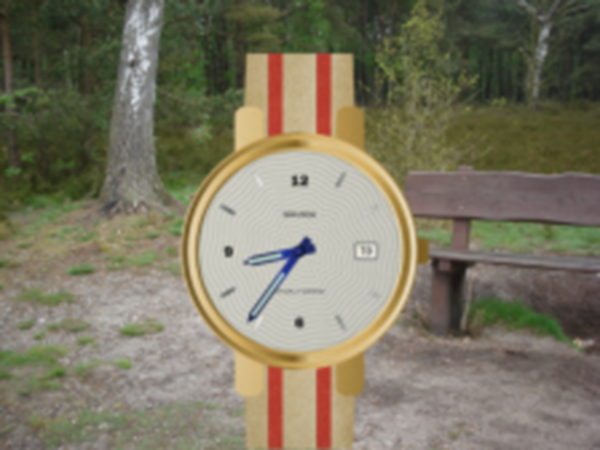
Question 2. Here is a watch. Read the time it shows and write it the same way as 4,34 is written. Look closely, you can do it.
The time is 8,36
